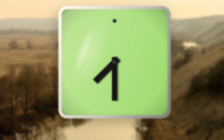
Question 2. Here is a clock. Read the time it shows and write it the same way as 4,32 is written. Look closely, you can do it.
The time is 7,30
